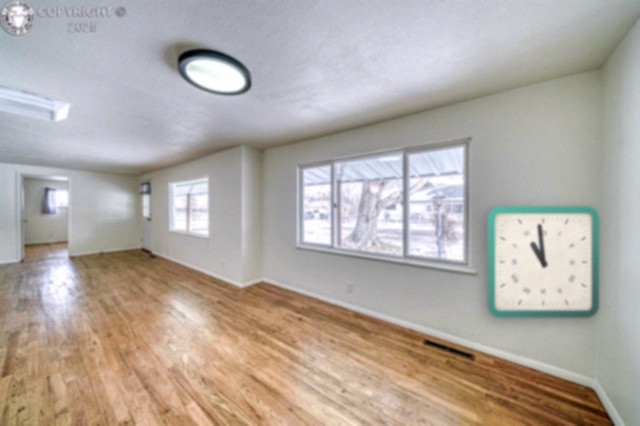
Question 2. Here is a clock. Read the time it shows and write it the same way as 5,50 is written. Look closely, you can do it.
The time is 10,59
